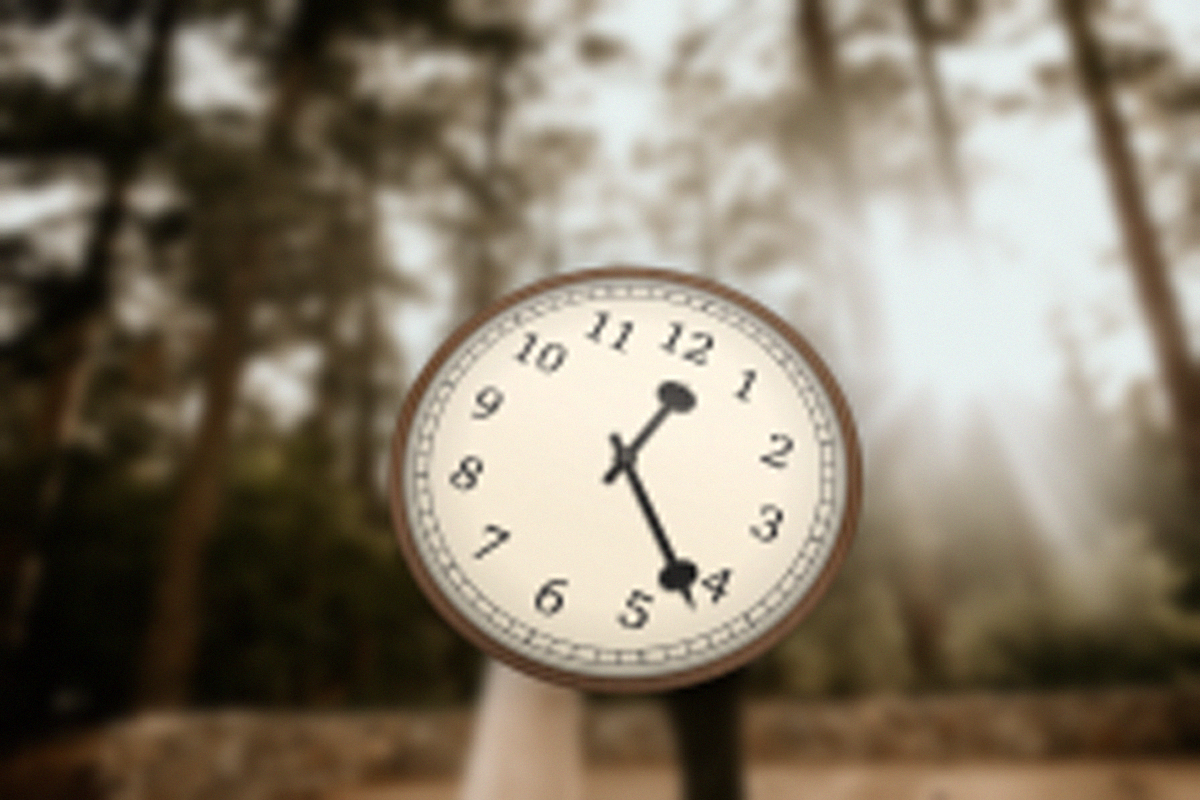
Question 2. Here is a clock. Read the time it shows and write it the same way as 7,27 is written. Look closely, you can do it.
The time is 12,22
